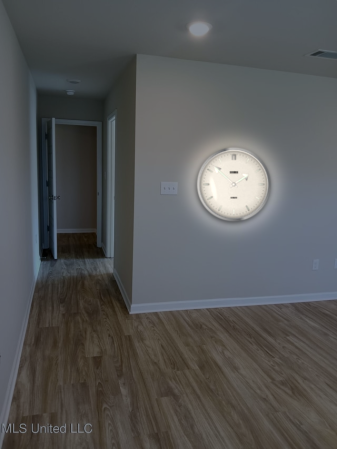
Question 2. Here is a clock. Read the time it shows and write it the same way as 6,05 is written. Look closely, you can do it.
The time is 1,52
